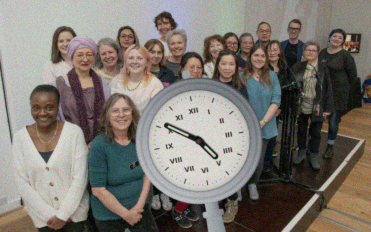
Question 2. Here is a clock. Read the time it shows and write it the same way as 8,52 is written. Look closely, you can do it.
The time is 4,51
